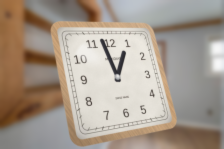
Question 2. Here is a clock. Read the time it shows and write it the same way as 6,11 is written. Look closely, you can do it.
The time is 12,58
